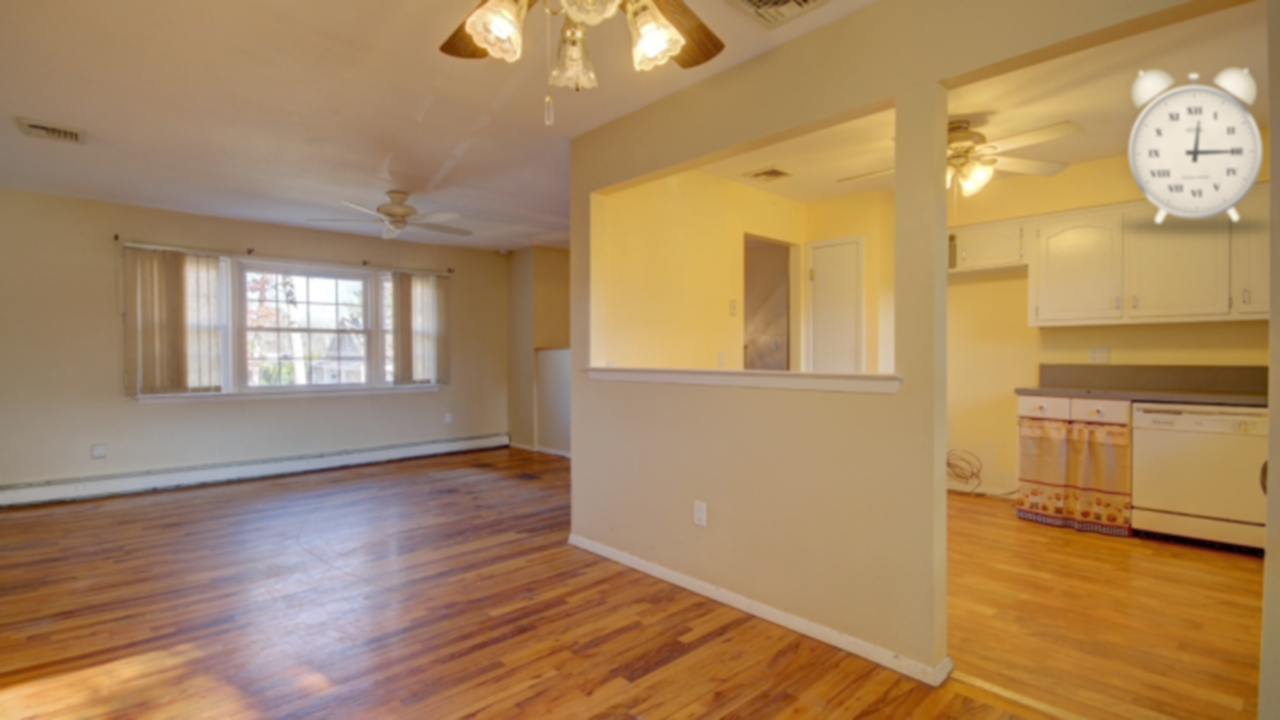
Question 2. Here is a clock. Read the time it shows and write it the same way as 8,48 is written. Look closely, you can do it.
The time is 12,15
